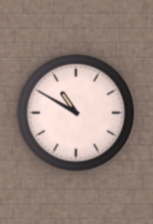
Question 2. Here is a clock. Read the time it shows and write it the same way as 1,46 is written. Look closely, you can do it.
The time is 10,50
